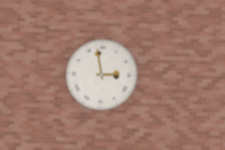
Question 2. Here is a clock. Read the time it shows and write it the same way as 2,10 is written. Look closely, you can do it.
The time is 2,58
